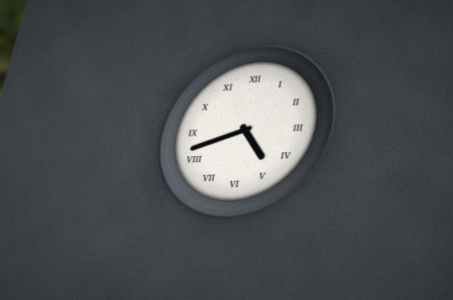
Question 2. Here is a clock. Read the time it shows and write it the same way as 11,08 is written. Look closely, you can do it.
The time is 4,42
